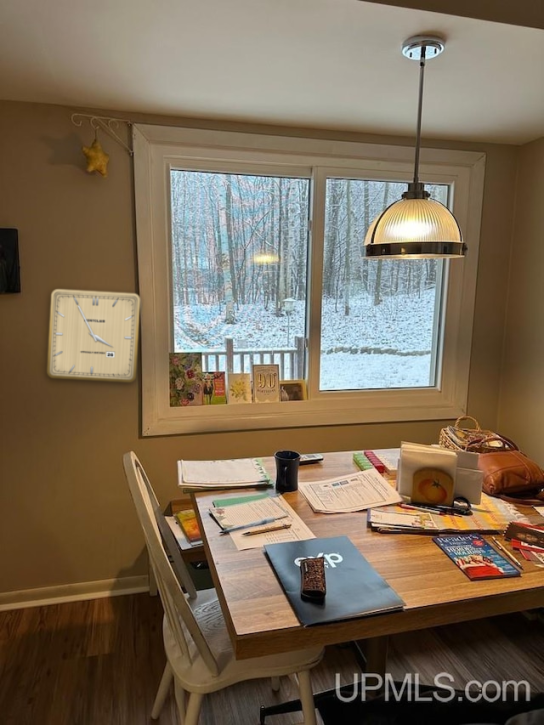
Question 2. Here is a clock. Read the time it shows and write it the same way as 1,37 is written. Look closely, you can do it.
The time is 3,55
